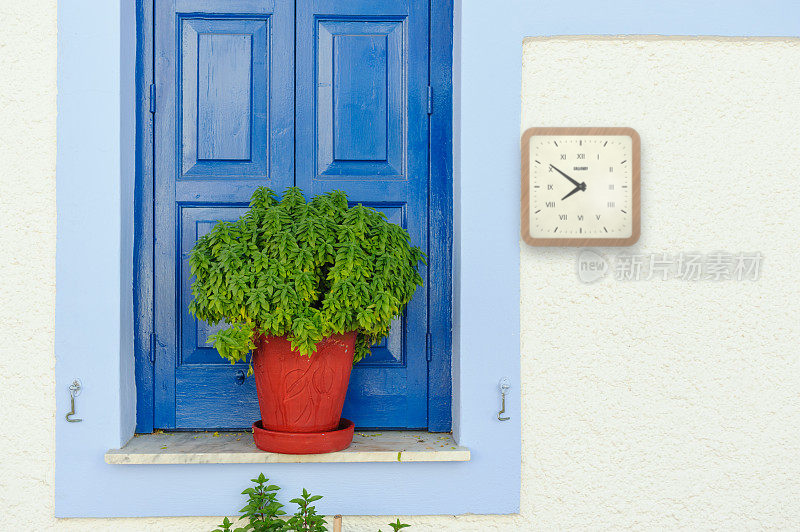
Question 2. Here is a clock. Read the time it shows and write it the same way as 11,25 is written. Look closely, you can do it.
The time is 7,51
